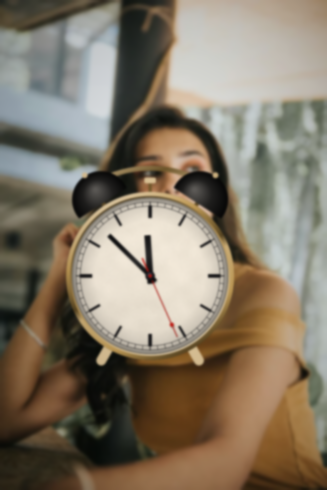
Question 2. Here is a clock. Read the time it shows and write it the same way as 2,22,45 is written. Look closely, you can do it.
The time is 11,52,26
